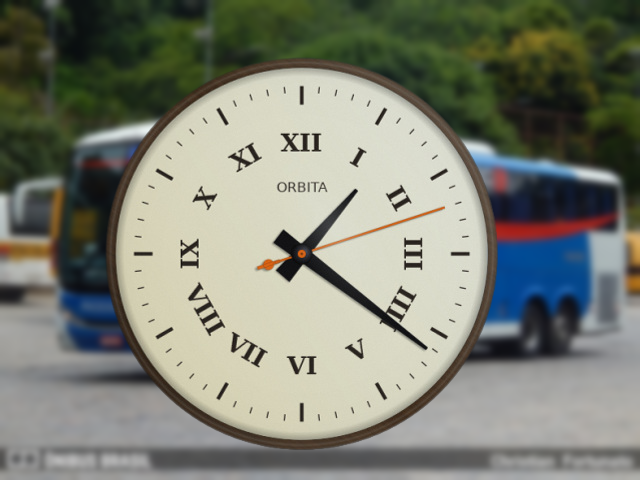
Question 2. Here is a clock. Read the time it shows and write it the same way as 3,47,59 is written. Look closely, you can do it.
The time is 1,21,12
